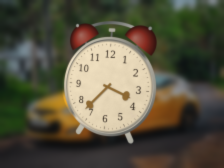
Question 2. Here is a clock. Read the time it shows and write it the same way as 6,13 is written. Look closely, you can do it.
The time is 3,37
